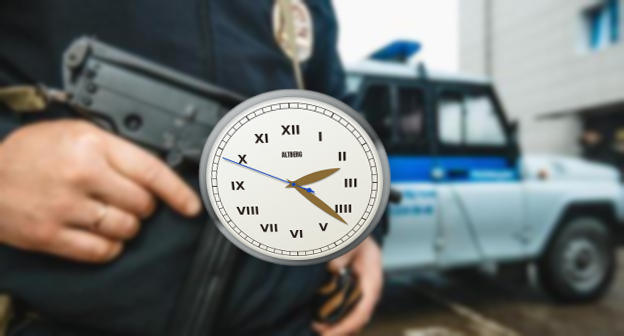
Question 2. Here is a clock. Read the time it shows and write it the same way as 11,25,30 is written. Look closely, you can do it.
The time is 2,21,49
